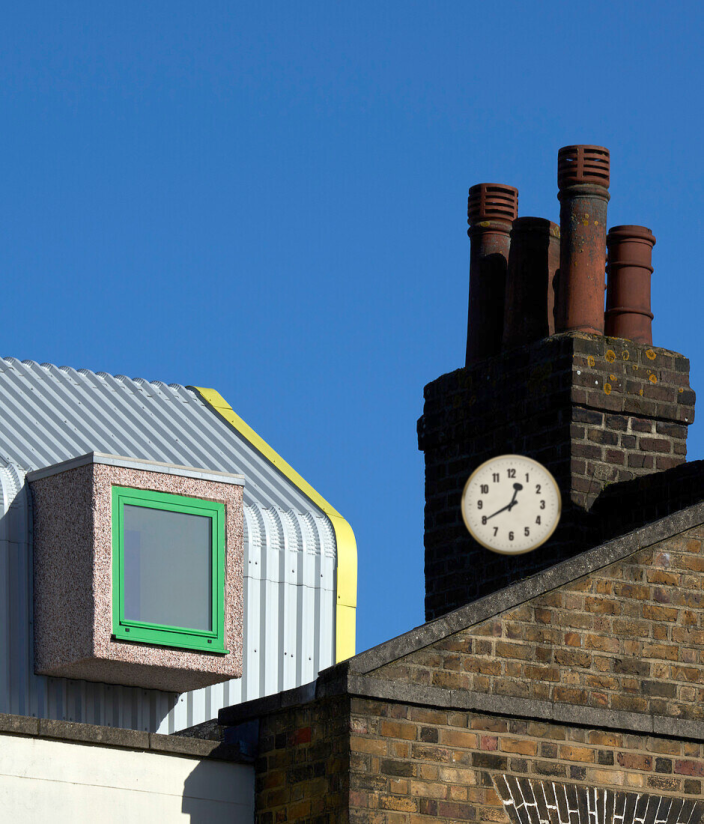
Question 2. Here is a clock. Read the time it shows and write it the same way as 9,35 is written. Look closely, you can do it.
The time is 12,40
